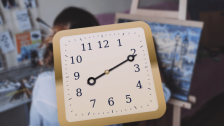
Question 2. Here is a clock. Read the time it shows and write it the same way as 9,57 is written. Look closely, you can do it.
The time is 8,11
